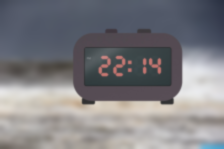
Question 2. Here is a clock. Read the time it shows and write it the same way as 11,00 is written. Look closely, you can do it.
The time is 22,14
